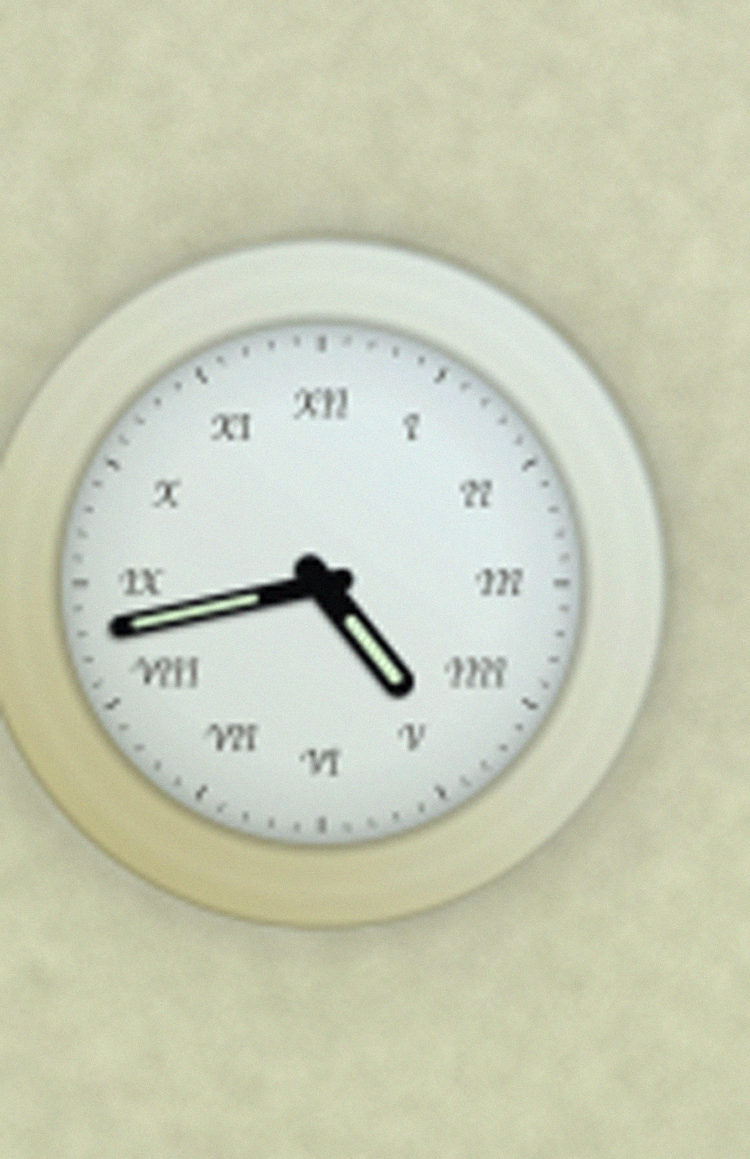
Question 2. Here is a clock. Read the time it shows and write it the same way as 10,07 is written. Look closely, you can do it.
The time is 4,43
